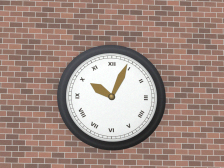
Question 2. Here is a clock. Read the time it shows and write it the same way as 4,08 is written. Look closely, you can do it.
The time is 10,04
